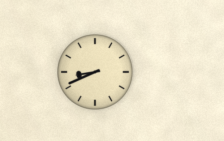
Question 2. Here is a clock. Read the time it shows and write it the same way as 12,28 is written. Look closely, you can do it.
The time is 8,41
